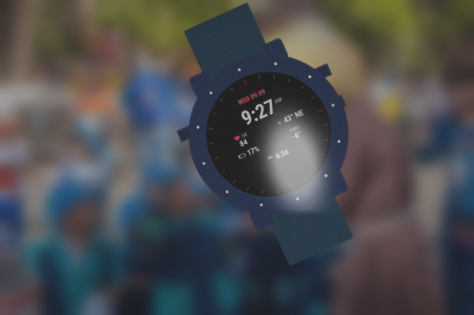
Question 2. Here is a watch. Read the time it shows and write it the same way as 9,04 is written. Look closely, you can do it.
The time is 9,27
